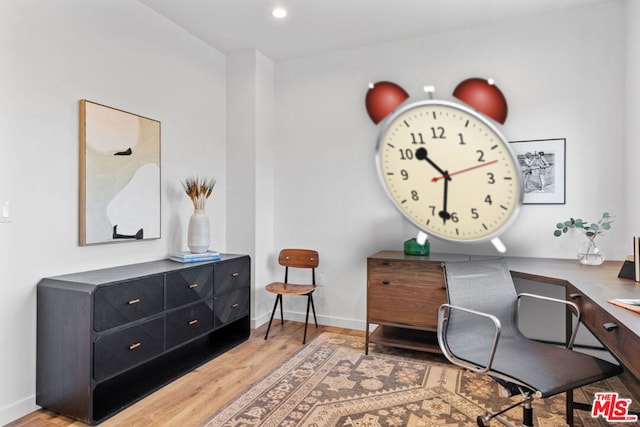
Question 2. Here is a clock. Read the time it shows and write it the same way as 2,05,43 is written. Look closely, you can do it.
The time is 10,32,12
